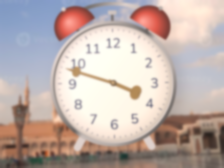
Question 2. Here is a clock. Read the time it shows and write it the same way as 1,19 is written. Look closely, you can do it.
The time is 3,48
